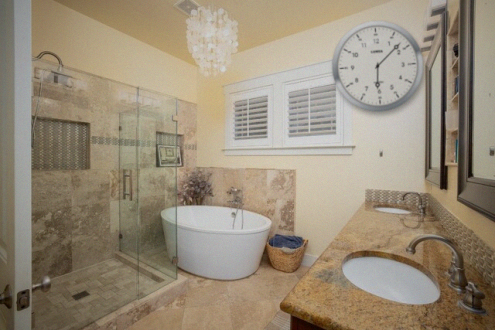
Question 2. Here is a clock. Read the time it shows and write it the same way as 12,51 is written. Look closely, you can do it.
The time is 6,08
